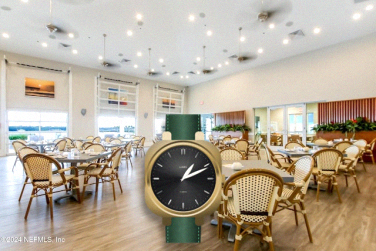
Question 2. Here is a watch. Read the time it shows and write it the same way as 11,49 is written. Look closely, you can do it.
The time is 1,11
